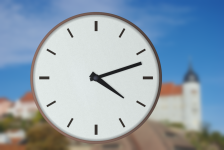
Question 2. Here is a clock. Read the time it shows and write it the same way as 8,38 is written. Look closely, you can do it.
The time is 4,12
